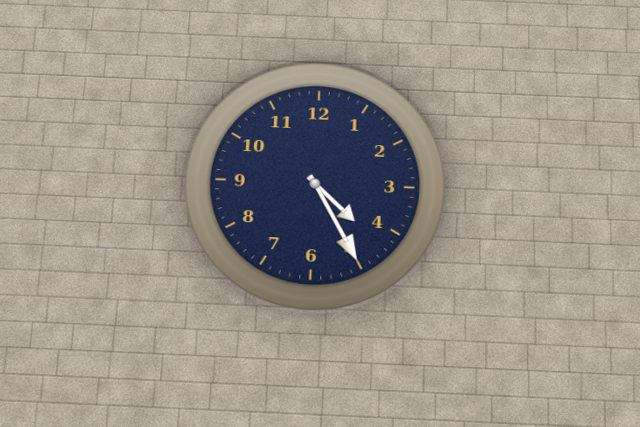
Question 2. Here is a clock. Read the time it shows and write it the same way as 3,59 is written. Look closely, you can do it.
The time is 4,25
